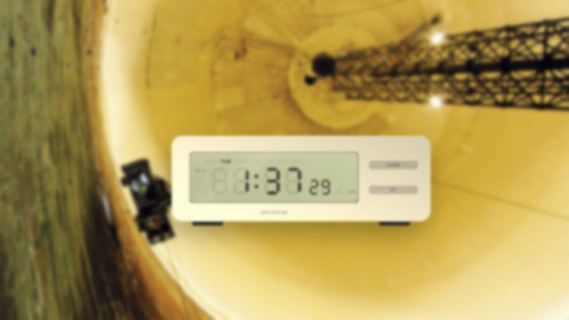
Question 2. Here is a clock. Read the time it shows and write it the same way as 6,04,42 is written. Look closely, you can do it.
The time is 1,37,29
